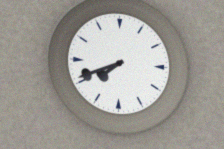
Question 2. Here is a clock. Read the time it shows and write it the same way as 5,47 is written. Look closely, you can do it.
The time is 7,41
